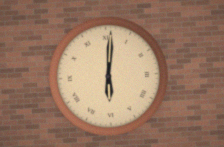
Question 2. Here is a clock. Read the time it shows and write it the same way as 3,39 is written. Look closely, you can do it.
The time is 6,01
